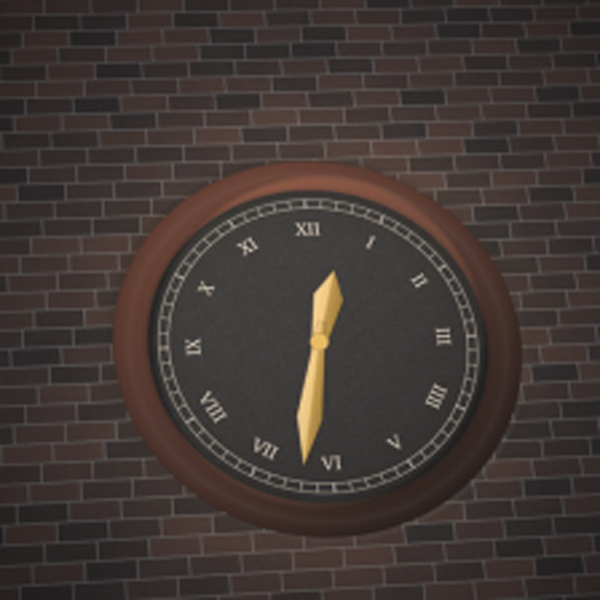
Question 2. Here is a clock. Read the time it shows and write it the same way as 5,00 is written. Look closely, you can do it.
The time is 12,32
